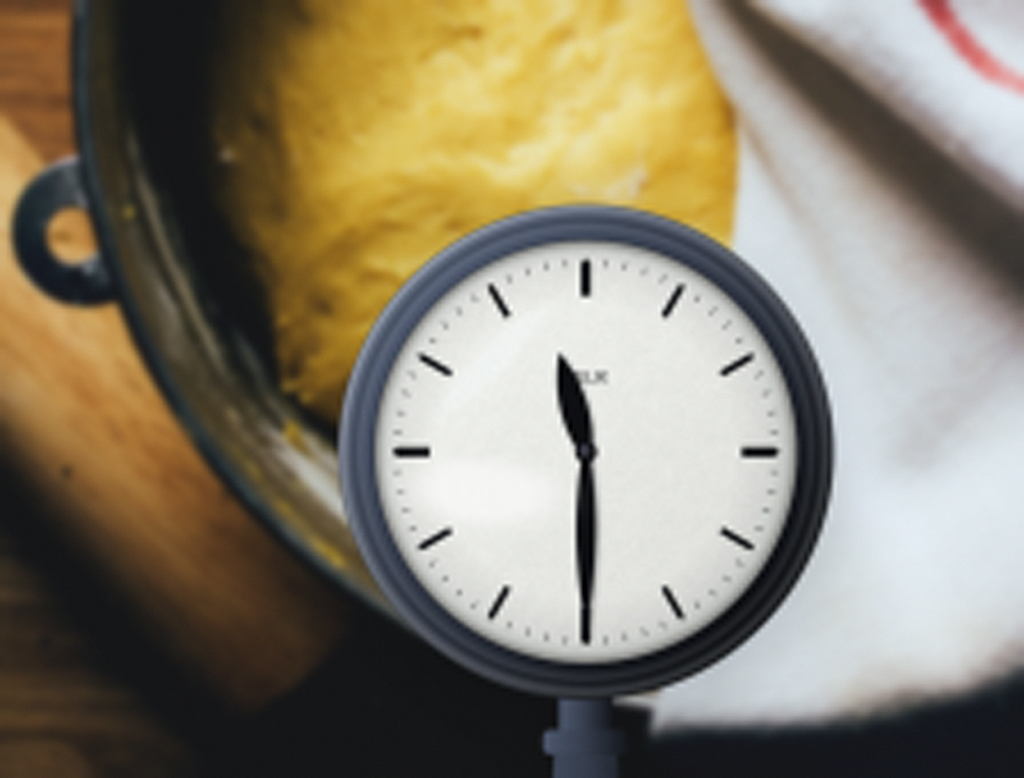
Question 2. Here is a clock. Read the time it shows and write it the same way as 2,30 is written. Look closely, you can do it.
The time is 11,30
